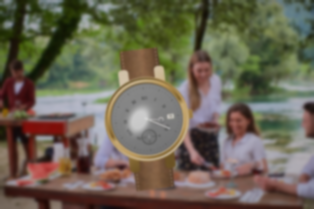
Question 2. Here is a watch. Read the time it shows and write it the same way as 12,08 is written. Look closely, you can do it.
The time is 3,20
